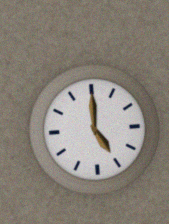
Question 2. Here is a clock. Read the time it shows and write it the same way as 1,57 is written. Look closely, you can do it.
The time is 5,00
